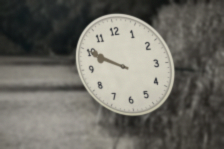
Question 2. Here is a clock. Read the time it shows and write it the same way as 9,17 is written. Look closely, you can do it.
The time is 9,50
